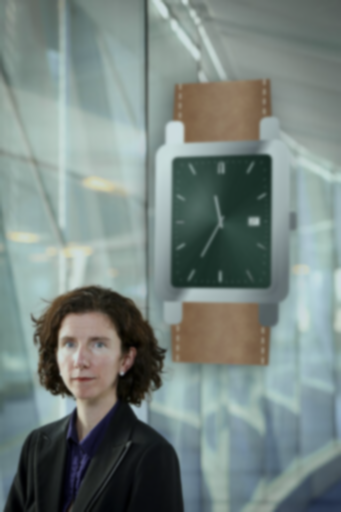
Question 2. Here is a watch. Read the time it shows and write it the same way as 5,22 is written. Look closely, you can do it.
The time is 11,35
